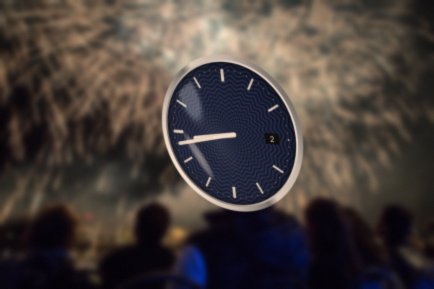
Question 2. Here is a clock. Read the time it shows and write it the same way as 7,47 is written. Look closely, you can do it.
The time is 8,43
